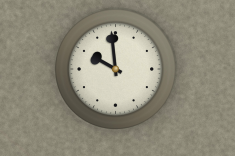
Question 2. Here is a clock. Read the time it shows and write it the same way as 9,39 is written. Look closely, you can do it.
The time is 9,59
